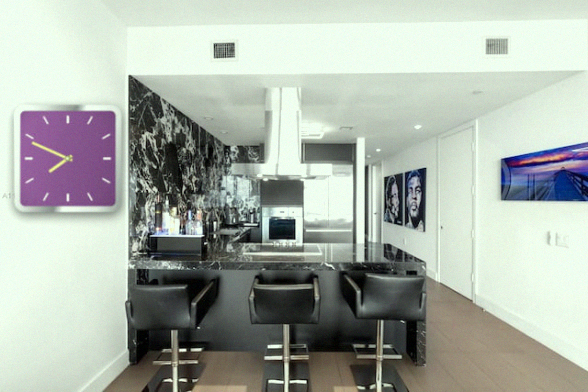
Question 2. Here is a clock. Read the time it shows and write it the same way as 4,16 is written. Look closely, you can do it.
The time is 7,49
